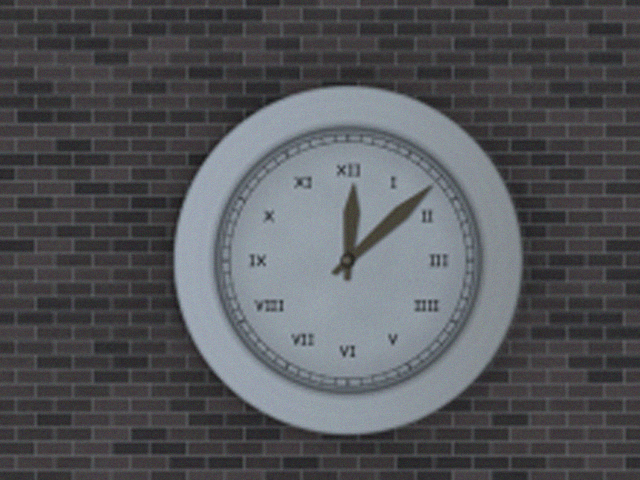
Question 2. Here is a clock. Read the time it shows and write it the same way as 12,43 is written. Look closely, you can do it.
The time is 12,08
